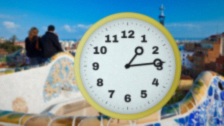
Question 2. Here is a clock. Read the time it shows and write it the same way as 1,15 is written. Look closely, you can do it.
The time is 1,14
